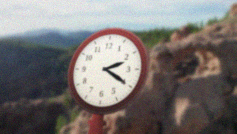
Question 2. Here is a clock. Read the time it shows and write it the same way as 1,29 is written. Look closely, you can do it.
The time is 2,20
